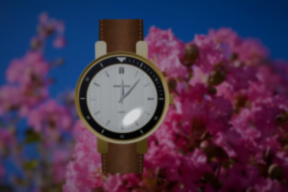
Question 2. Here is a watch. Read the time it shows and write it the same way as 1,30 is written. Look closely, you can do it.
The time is 12,07
